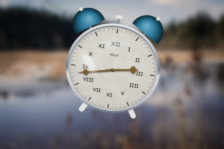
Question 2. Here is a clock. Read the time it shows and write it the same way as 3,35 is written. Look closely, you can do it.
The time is 2,43
